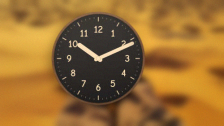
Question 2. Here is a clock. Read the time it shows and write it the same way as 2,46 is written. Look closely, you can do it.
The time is 10,11
